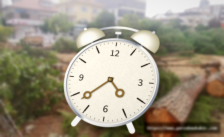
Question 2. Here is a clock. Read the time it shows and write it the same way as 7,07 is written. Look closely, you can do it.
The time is 4,38
